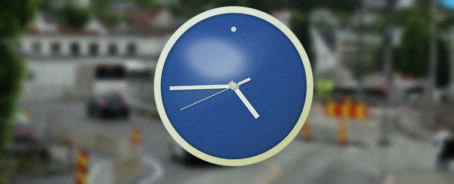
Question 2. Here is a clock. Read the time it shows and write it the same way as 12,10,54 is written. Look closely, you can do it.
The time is 4,44,41
